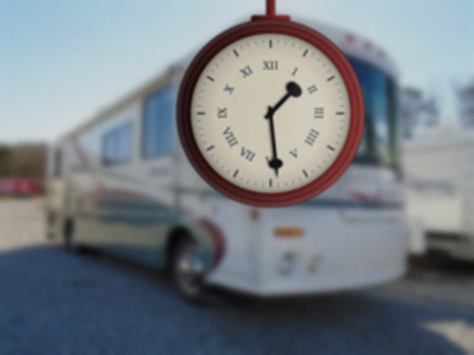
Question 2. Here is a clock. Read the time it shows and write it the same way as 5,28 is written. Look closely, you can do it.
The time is 1,29
